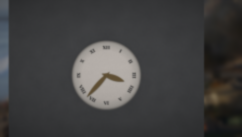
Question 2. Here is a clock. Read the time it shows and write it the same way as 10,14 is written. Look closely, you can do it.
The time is 3,37
